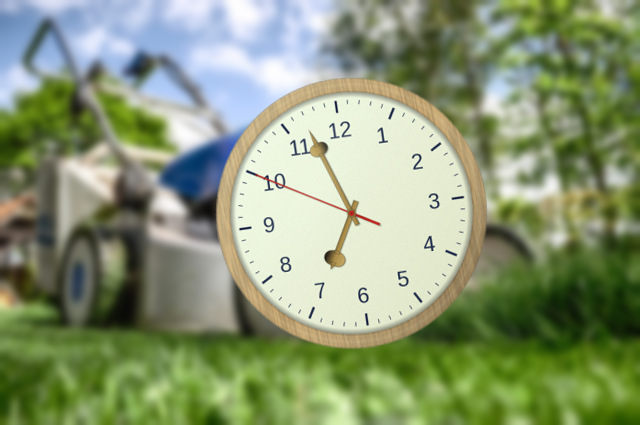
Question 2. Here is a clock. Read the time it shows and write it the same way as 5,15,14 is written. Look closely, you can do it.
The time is 6,56,50
